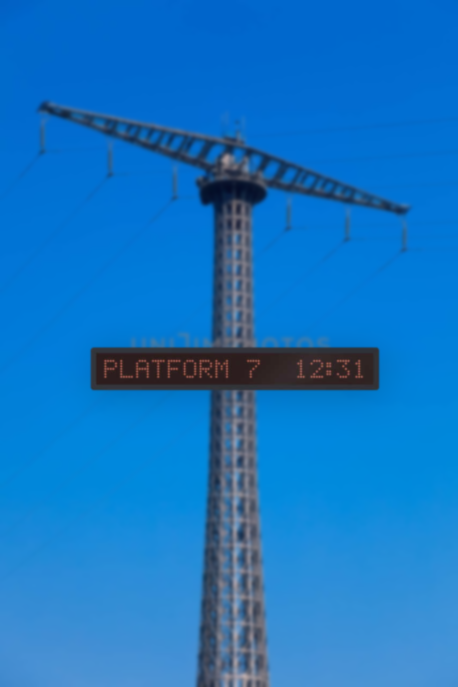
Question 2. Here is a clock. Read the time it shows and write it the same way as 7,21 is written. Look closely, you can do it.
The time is 12,31
